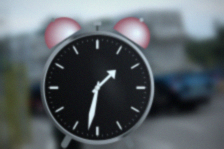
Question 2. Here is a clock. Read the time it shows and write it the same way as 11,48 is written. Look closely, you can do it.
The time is 1,32
